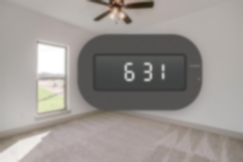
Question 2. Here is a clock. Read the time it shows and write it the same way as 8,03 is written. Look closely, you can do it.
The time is 6,31
